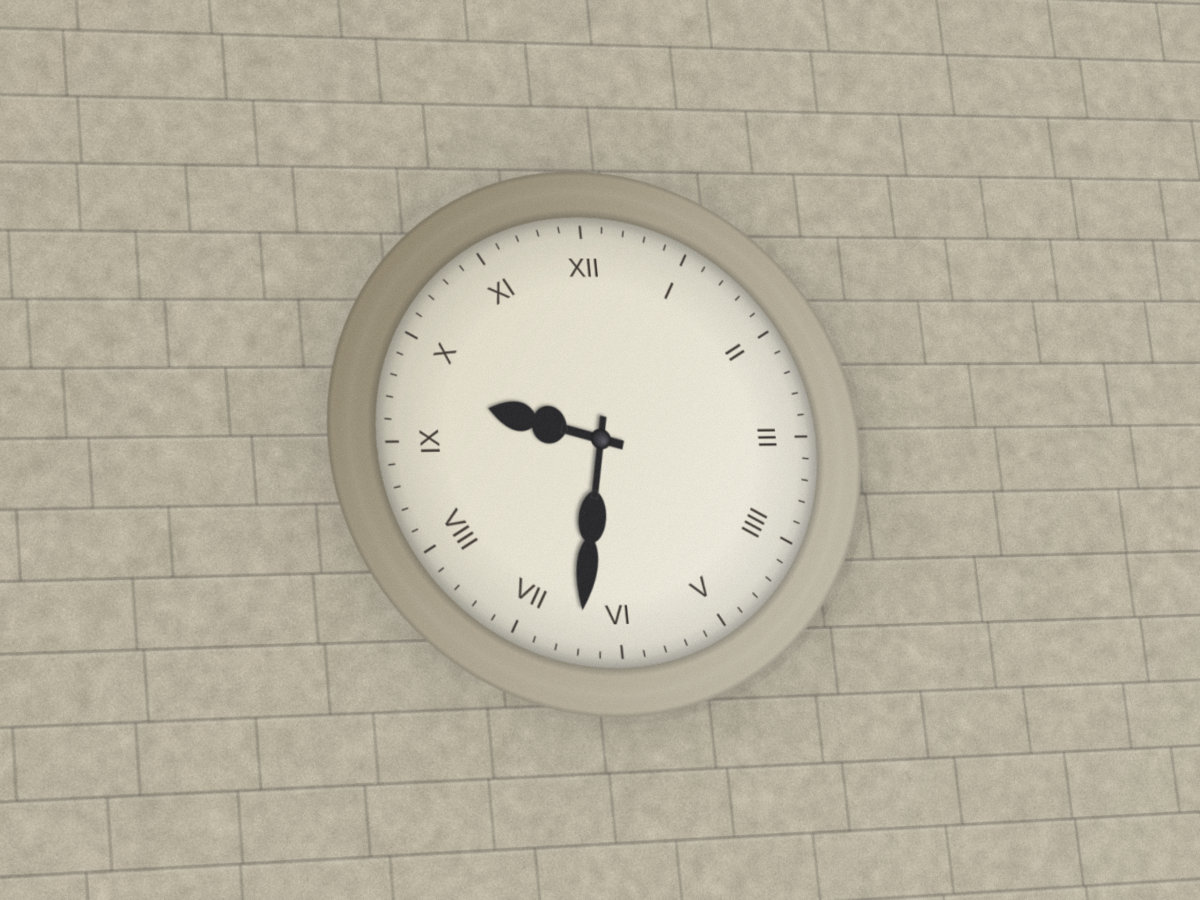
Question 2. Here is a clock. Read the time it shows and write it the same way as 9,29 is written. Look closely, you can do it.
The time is 9,32
